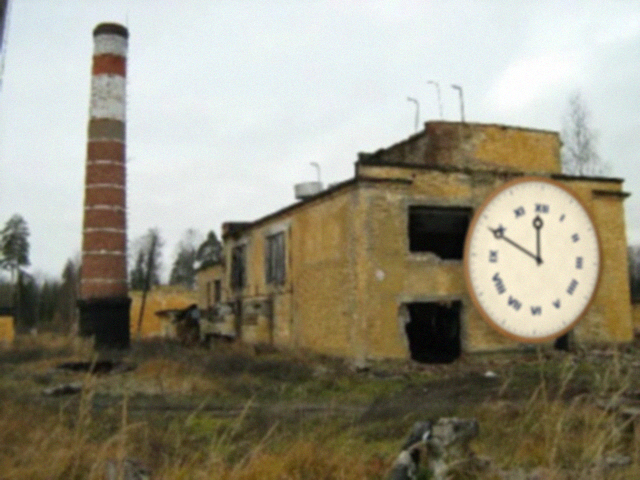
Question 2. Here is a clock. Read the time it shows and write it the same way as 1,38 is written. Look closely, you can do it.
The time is 11,49
